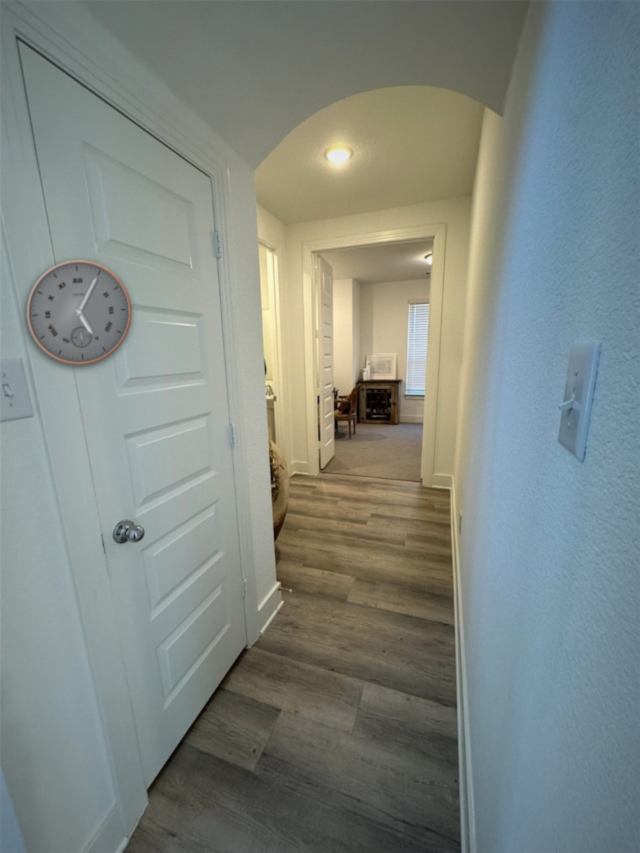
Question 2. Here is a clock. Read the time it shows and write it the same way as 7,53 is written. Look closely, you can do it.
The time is 5,05
